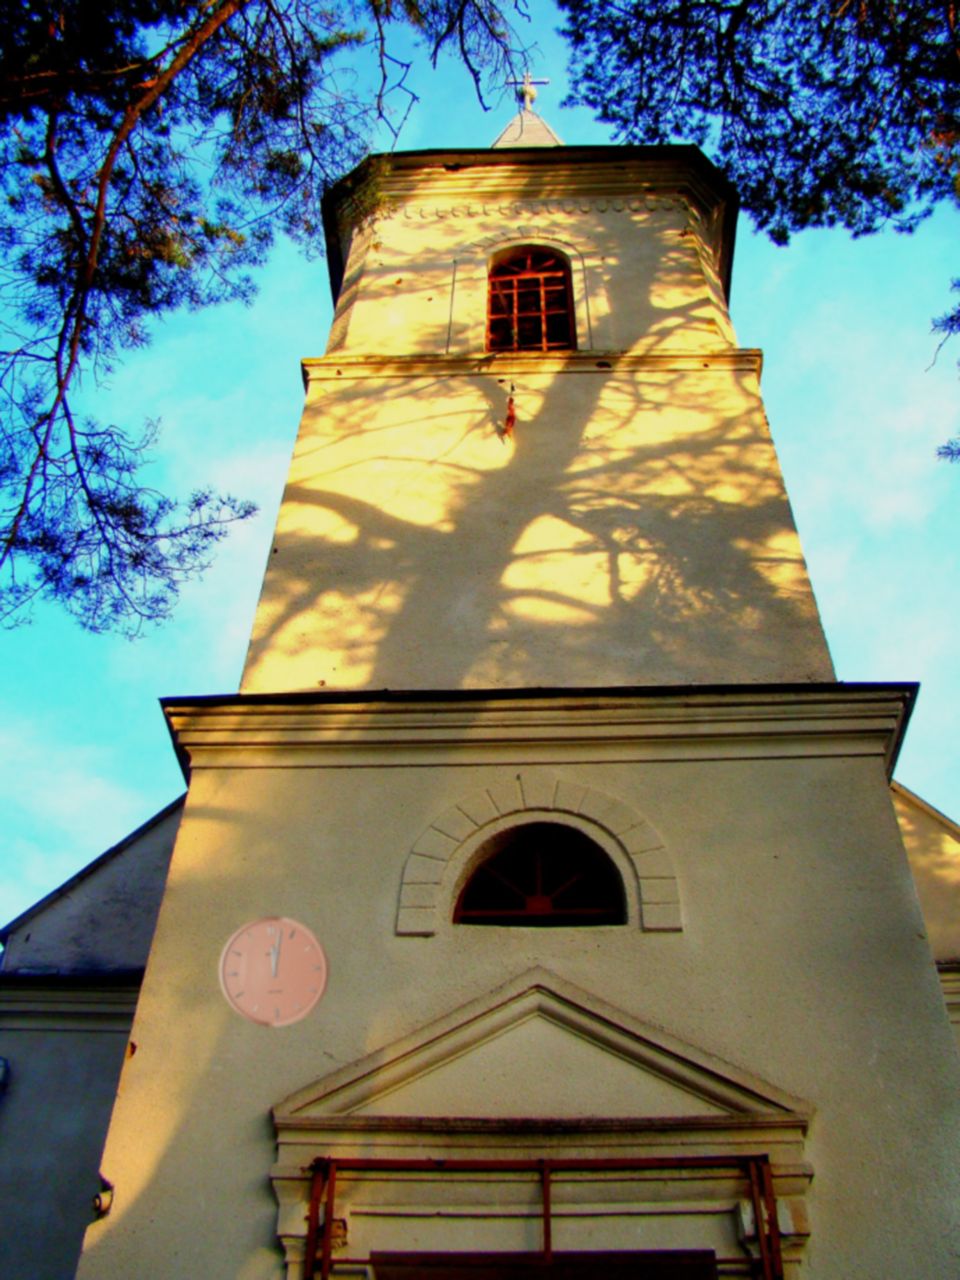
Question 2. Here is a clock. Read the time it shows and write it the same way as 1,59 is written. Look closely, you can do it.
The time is 12,02
